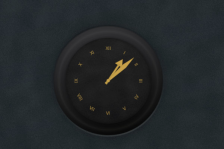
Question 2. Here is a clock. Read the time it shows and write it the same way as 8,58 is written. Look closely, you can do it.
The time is 1,08
